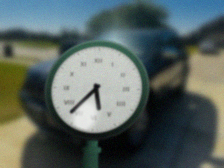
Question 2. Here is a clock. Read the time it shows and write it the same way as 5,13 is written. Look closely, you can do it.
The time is 5,37
